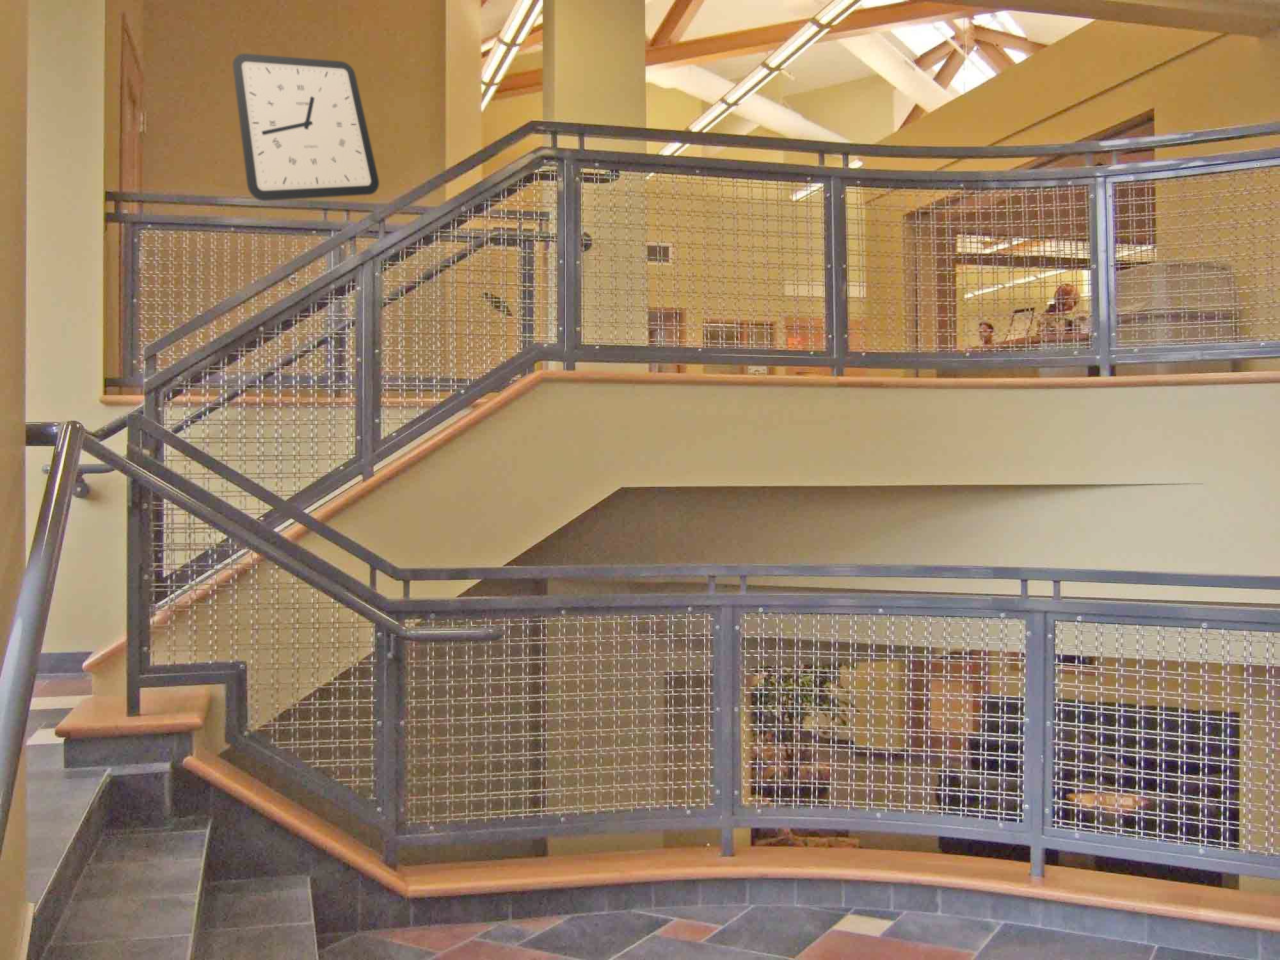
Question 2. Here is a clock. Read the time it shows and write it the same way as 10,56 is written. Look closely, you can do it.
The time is 12,43
